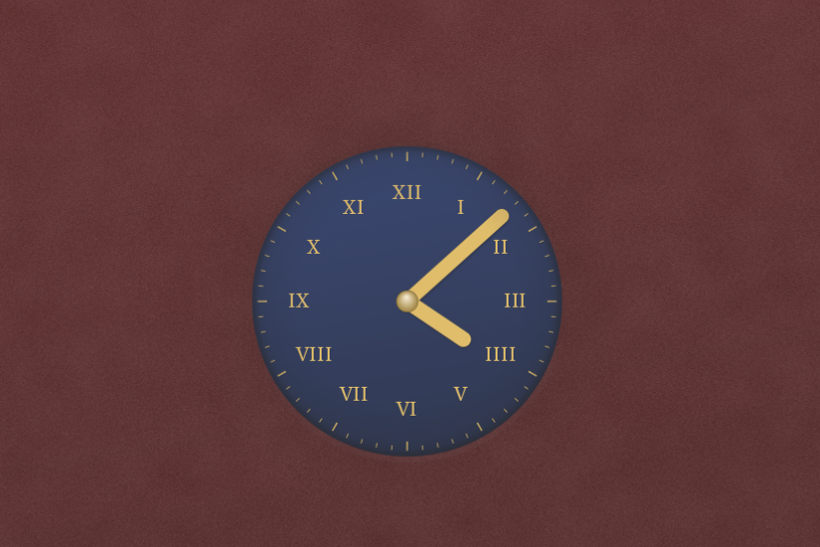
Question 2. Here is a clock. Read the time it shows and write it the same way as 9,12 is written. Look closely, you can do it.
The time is 4,08
